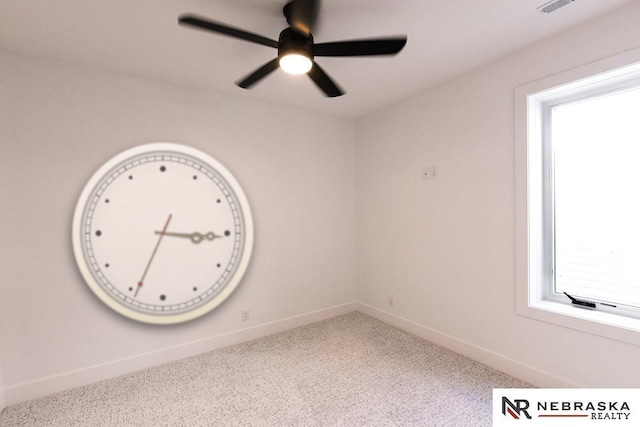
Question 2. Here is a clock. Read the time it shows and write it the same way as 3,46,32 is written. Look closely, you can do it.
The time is 3,15,34
